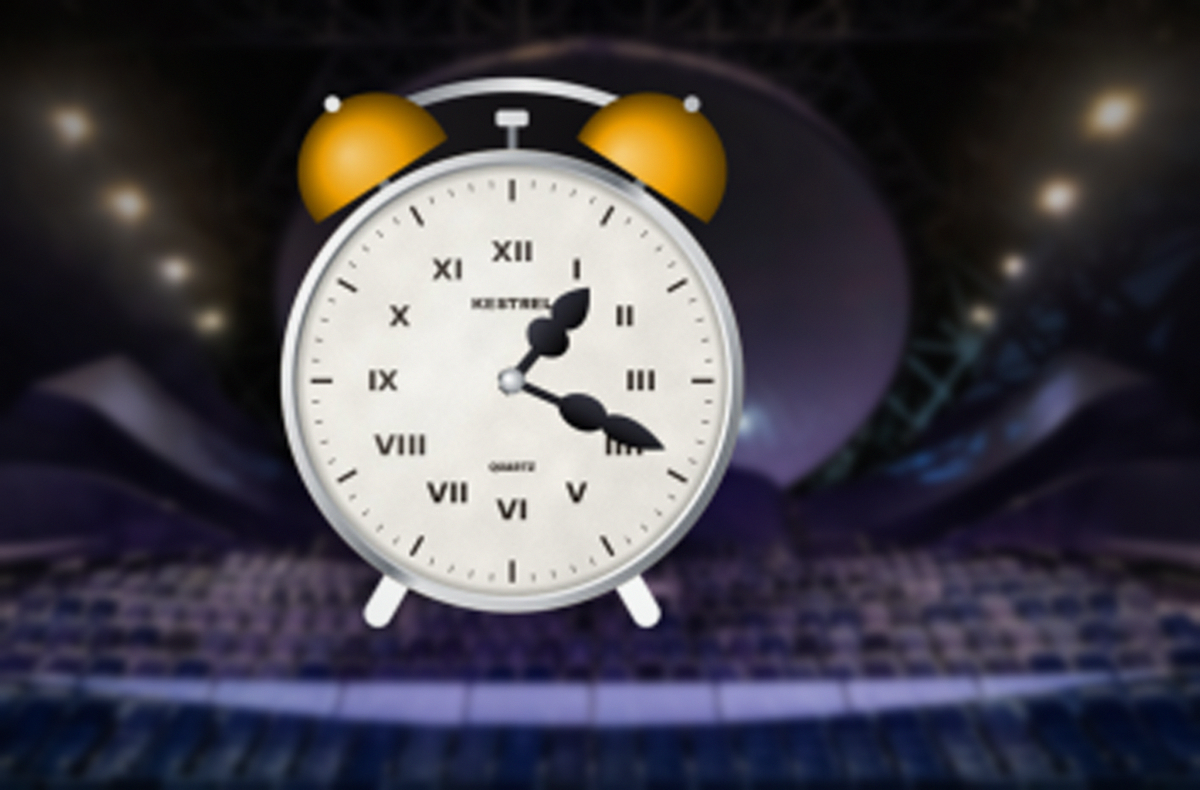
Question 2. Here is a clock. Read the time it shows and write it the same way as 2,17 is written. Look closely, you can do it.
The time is 1,19
